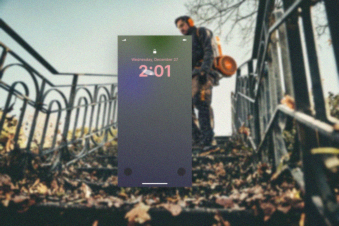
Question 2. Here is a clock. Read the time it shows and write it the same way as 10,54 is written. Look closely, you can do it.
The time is 2,01
